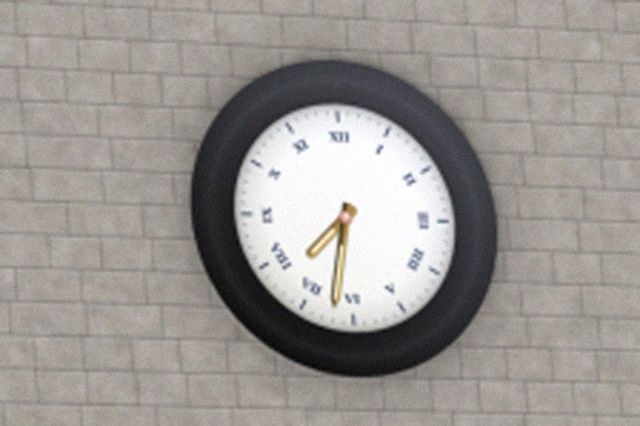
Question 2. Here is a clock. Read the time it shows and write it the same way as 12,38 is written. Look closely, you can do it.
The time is 7,32
